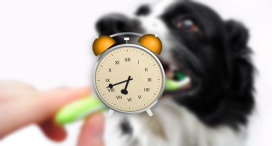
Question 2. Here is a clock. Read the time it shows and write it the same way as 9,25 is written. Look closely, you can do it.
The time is 6,42
